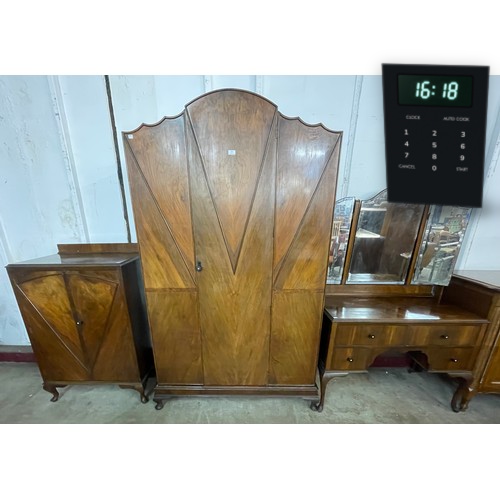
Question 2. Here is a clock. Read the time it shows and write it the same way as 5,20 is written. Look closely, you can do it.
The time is 16,18
